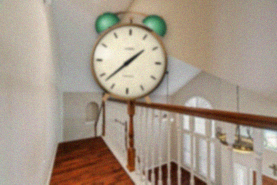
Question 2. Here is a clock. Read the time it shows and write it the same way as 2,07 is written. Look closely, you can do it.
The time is 1,38
